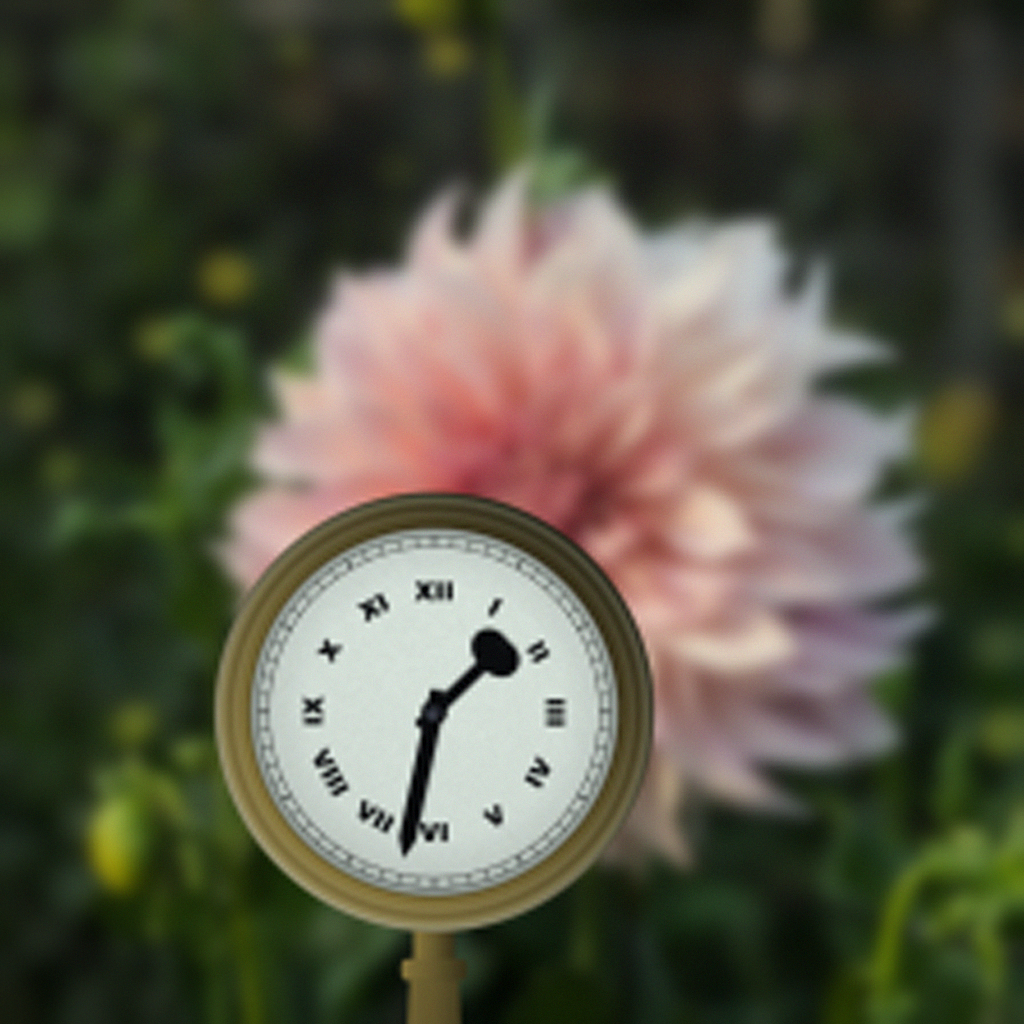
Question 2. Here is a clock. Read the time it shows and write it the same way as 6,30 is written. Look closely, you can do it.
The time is 1,32
